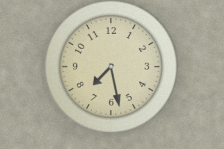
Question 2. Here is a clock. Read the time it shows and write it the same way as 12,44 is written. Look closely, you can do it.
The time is 7,28
